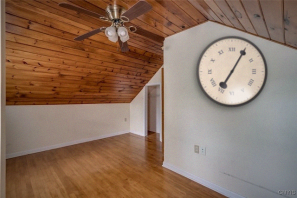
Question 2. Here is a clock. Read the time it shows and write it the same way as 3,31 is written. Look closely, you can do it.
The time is 7,05
